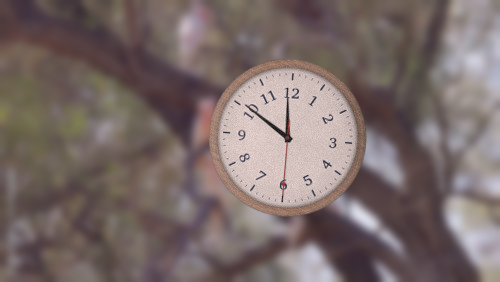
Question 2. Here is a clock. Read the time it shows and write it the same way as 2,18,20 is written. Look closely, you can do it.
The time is 11,50,30
